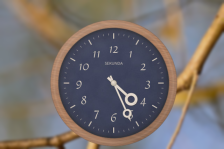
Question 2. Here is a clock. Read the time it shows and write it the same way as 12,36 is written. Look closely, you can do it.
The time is 4,26
